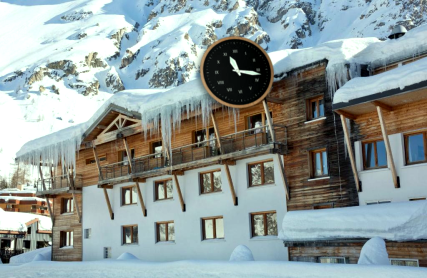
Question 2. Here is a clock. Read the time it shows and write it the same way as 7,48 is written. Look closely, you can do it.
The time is 11,17
